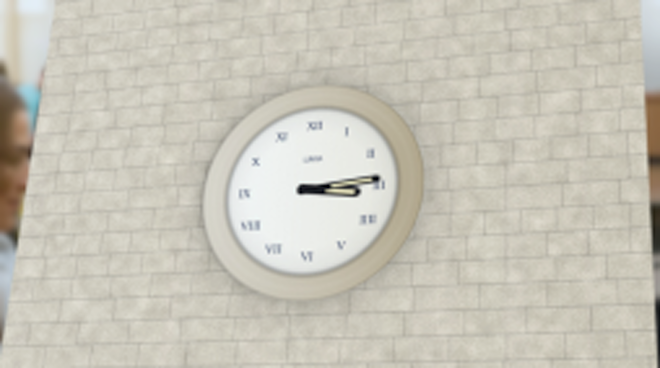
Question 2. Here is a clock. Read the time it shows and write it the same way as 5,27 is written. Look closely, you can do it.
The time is 3,14
